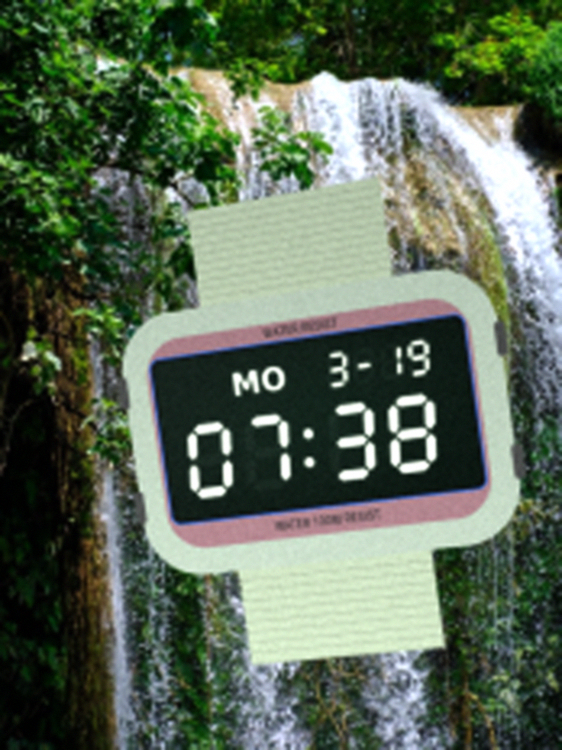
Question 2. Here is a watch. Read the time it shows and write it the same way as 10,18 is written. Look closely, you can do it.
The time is 7,38
